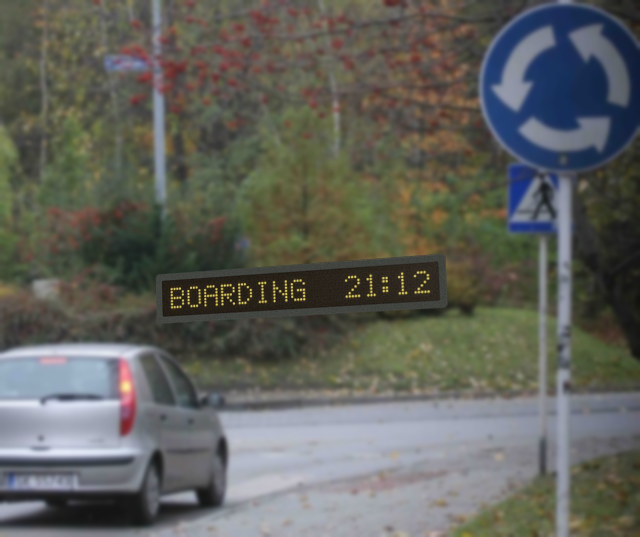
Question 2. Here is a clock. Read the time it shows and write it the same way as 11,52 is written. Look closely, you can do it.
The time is 21,12
